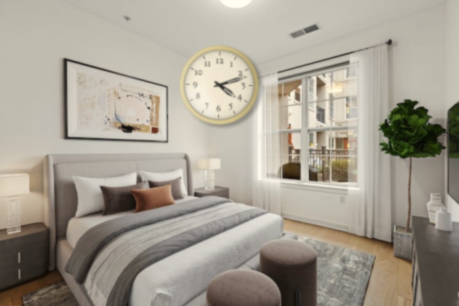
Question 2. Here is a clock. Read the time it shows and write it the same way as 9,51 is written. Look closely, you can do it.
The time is 4,12
